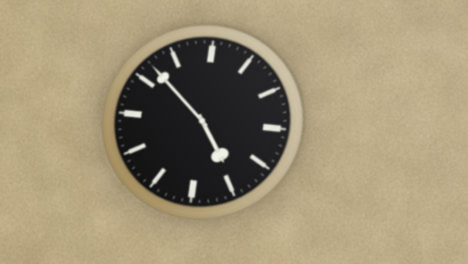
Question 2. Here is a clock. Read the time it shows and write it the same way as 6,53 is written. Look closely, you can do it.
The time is 4,52
